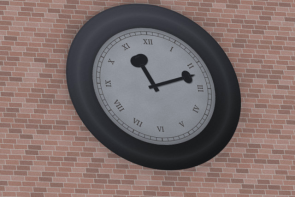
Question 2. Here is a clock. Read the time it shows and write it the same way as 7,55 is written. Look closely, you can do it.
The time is 11,12
